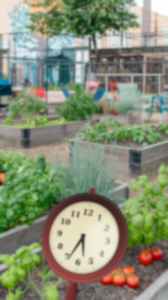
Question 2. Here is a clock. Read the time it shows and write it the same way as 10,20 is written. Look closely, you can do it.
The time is 5,34
